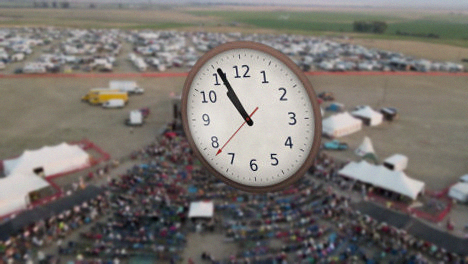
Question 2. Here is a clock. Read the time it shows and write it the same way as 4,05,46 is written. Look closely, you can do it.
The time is 10,55,38
